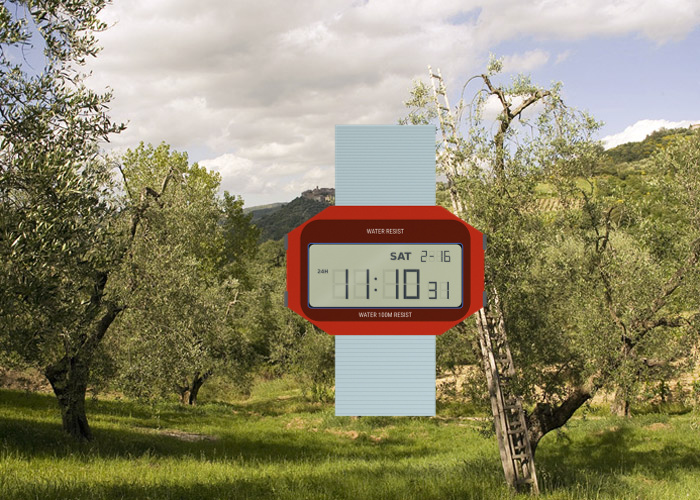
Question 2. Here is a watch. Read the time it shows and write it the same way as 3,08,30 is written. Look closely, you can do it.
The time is 11,10,31
